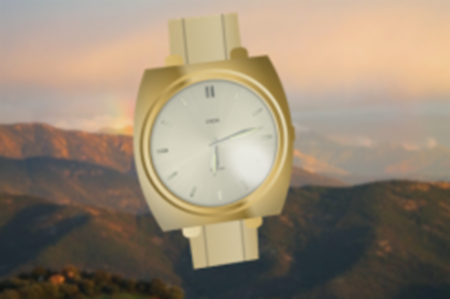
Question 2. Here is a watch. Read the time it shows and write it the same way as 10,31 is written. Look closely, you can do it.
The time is 6,13
